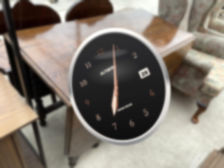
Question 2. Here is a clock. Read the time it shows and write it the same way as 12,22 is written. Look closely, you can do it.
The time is 7,04
